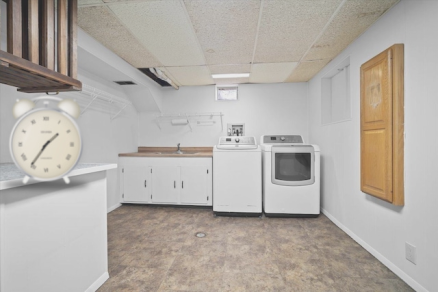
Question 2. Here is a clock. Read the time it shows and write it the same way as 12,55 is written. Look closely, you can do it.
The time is 1,36
